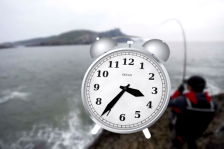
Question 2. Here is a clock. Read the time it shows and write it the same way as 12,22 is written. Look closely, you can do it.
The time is 3,36
